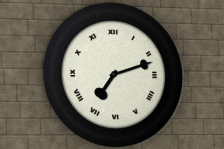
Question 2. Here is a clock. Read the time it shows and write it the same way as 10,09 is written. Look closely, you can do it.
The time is 7,12
